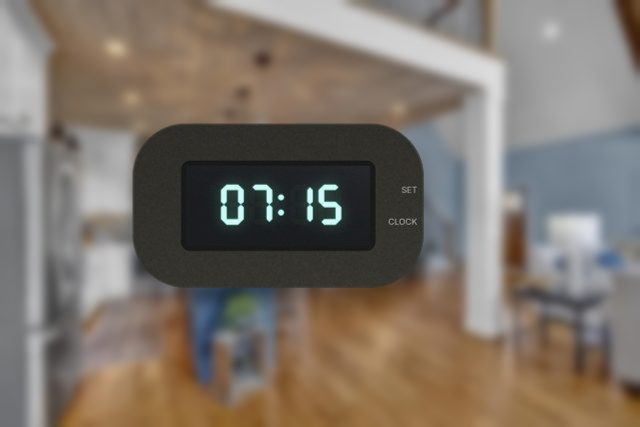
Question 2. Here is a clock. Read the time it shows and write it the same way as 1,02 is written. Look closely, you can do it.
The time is 7,15
